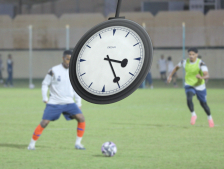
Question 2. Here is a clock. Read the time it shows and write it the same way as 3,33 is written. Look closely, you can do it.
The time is 3,25
